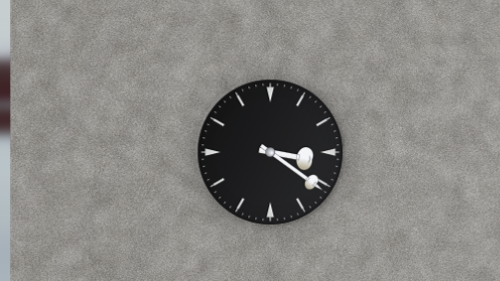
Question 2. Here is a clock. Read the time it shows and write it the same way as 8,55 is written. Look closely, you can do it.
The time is 3,21
